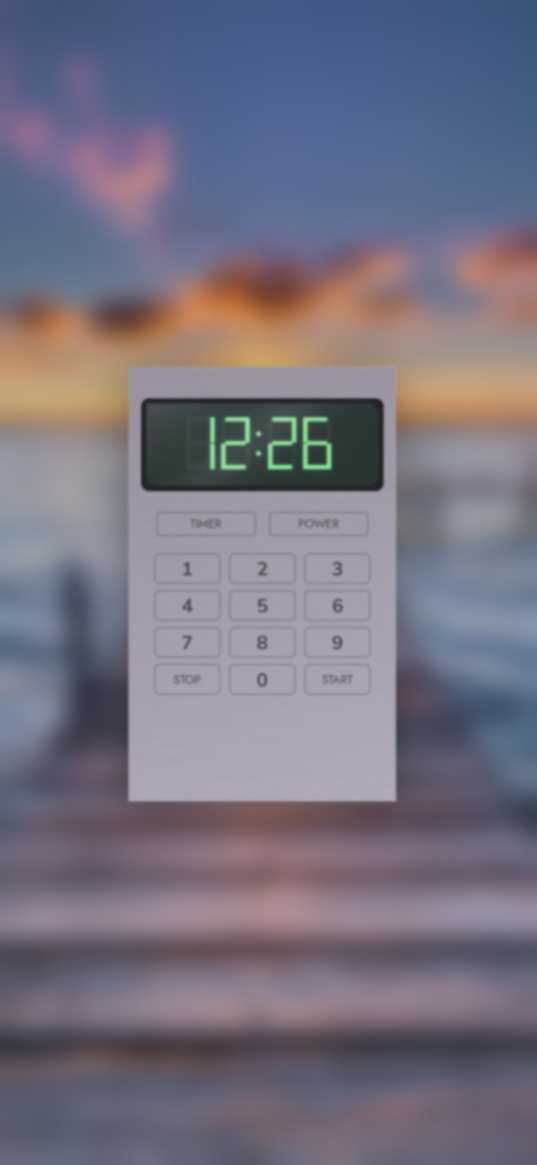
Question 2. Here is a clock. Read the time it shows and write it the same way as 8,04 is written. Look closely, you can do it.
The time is 12,26
